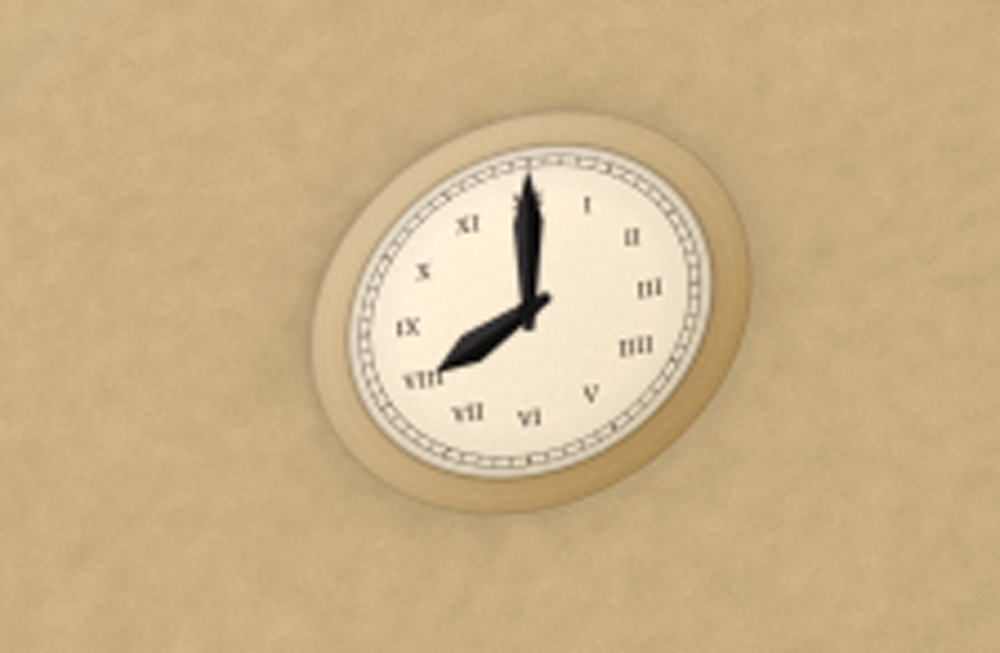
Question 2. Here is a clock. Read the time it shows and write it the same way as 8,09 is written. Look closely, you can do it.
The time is 8,00
